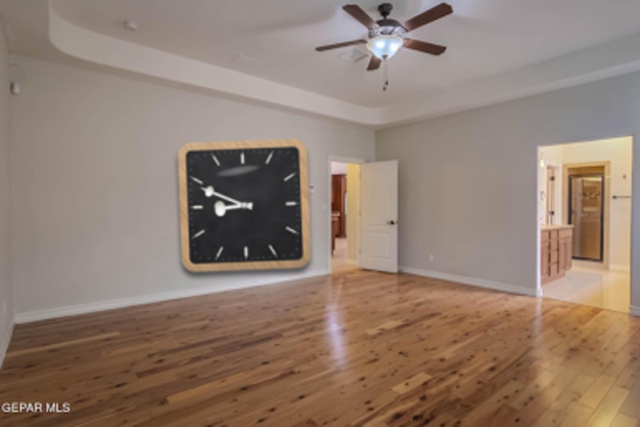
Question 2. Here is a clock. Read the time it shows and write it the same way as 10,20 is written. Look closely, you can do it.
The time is 8,49
